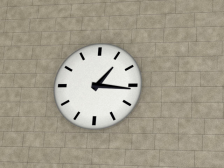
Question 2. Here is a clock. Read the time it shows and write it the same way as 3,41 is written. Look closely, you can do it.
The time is 1,16
